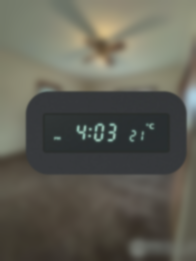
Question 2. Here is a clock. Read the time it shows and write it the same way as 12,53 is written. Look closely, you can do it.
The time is 4,03
